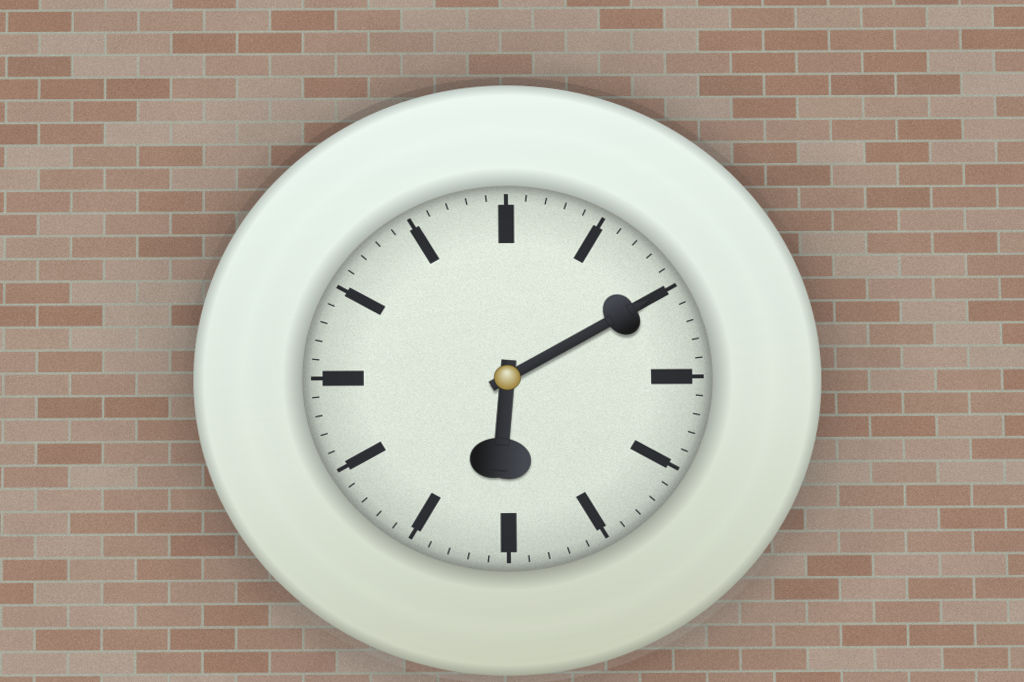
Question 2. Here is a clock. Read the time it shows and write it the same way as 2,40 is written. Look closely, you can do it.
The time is 6,10
